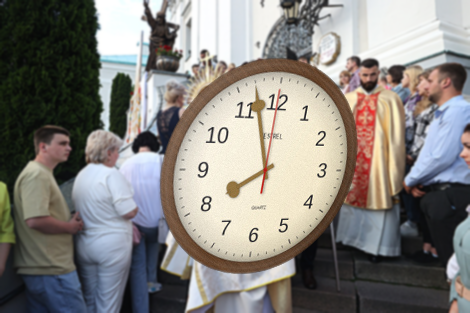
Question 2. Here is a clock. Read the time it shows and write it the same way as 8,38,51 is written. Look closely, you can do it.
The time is 7,57,00
